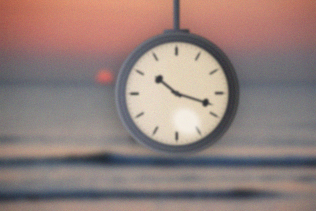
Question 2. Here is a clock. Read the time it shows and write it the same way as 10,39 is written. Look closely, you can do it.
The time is 10,18
